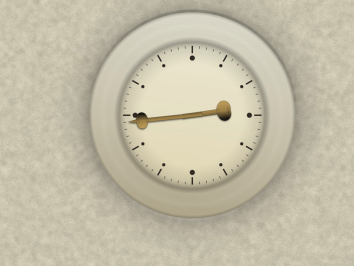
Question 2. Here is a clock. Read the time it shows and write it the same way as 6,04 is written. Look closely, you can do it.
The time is 2,44
